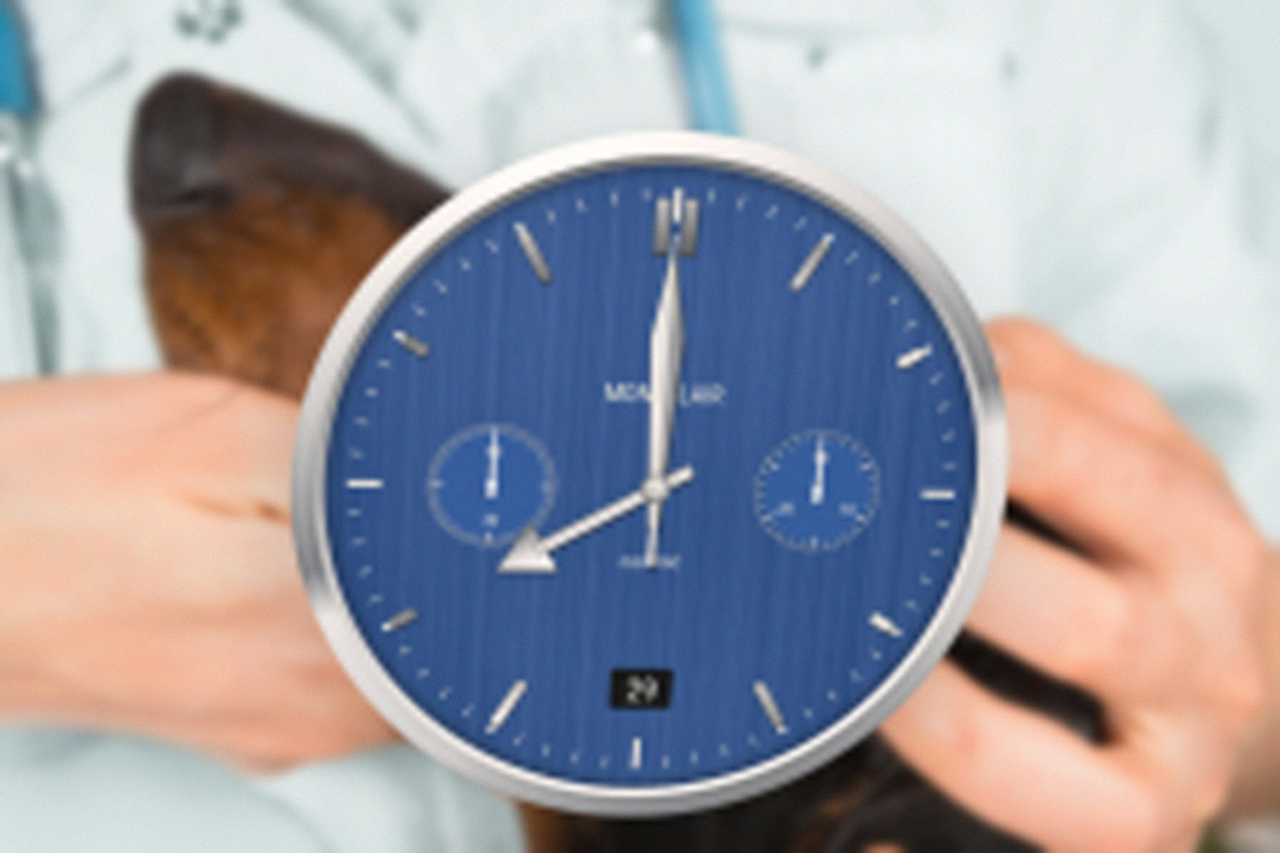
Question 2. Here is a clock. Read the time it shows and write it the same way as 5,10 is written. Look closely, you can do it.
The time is 8,00
